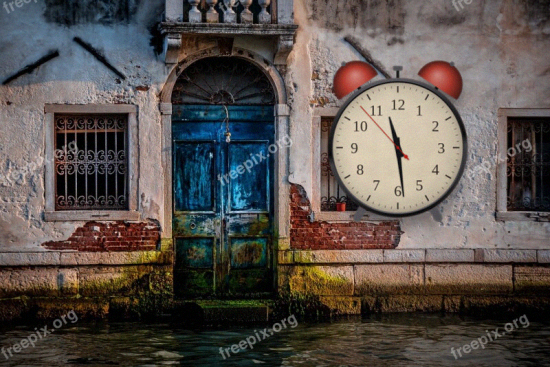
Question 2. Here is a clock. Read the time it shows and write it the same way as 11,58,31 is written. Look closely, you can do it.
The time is 11,28,53
